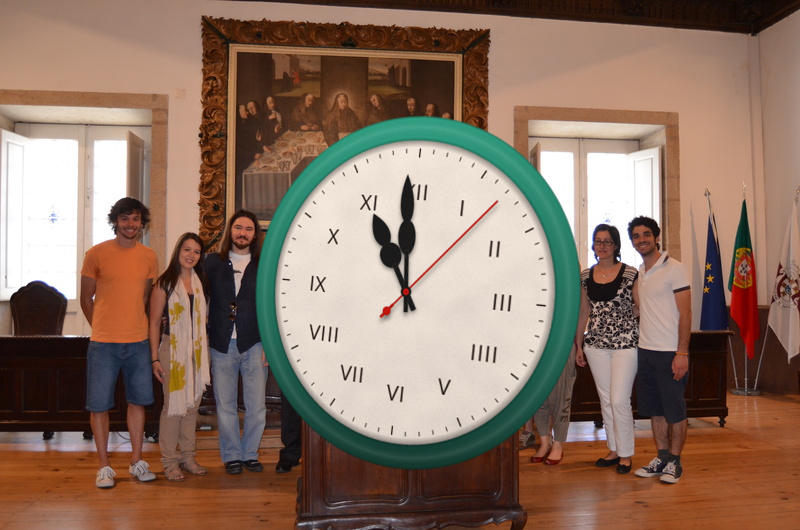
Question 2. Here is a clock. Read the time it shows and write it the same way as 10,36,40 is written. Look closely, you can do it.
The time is 10,59,07
